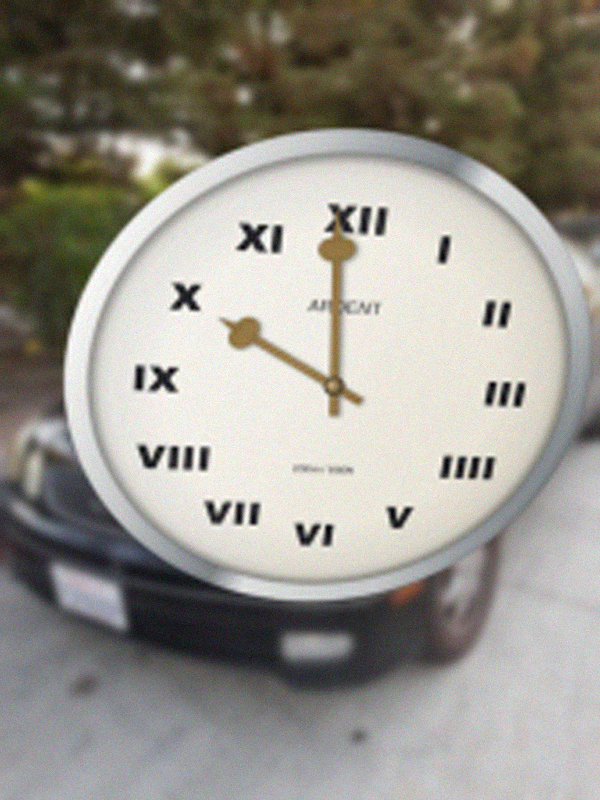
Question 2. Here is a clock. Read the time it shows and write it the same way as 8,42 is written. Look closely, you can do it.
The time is 9,59
